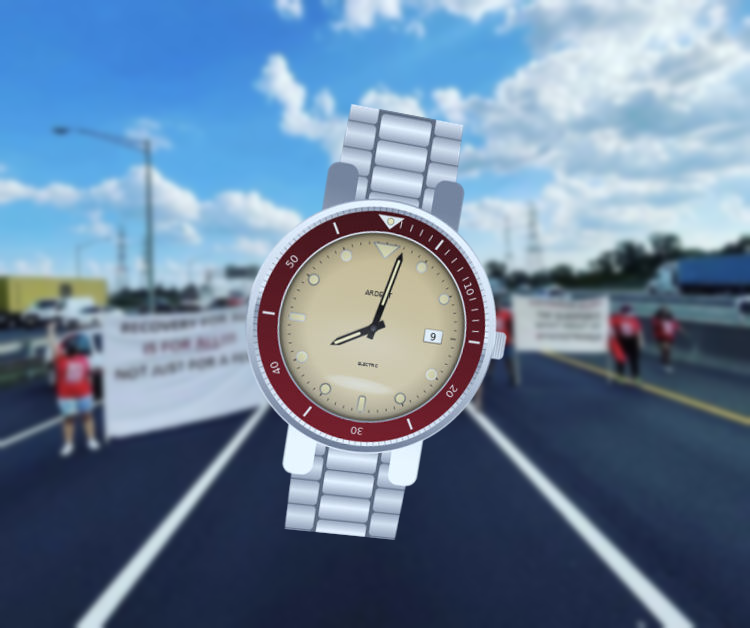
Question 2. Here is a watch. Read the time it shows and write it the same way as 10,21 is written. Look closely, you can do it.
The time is 8,02
